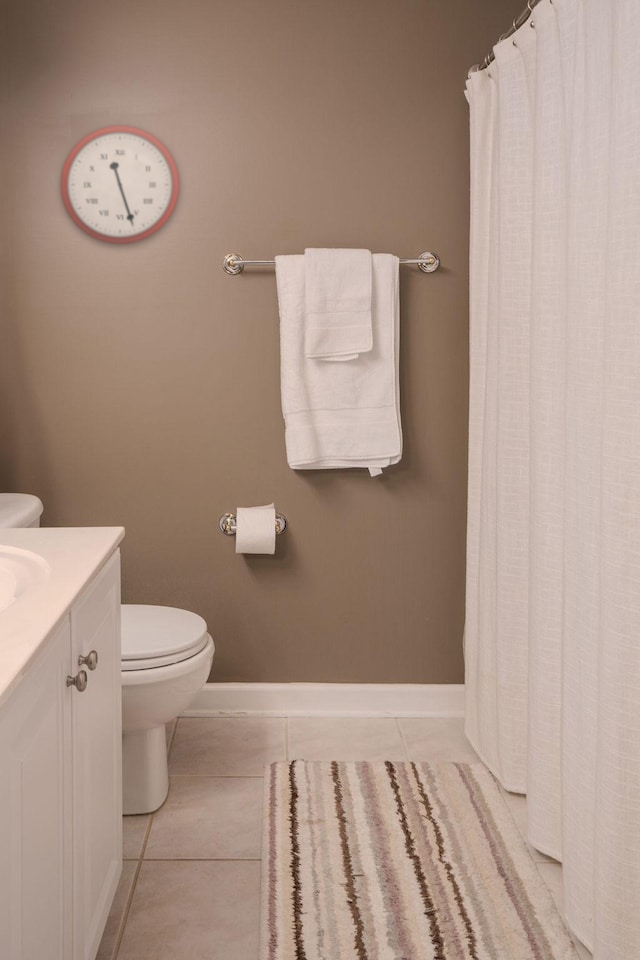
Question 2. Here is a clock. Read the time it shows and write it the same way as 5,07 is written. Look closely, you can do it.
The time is 11,27
